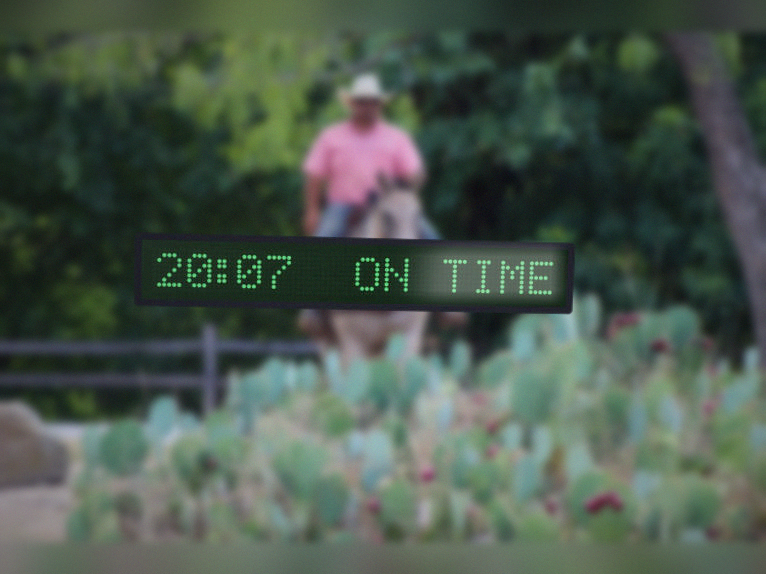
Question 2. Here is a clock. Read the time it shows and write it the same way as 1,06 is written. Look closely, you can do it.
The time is 20,07
